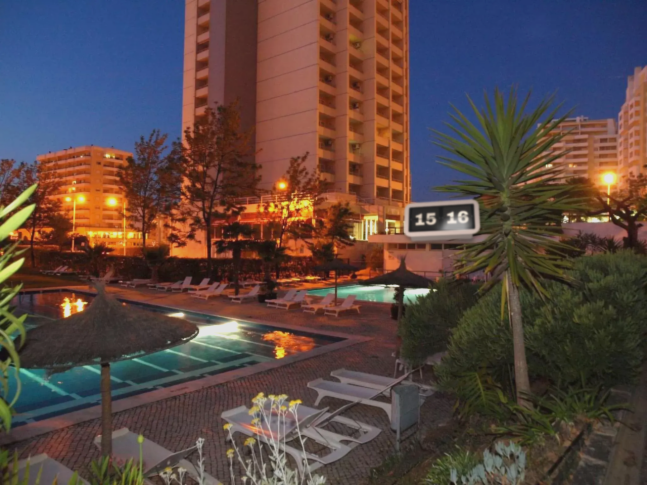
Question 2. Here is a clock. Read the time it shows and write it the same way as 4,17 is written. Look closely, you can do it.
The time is 15,16
